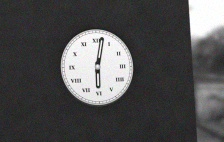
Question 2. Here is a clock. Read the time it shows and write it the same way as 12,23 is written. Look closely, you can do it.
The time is 6,02
